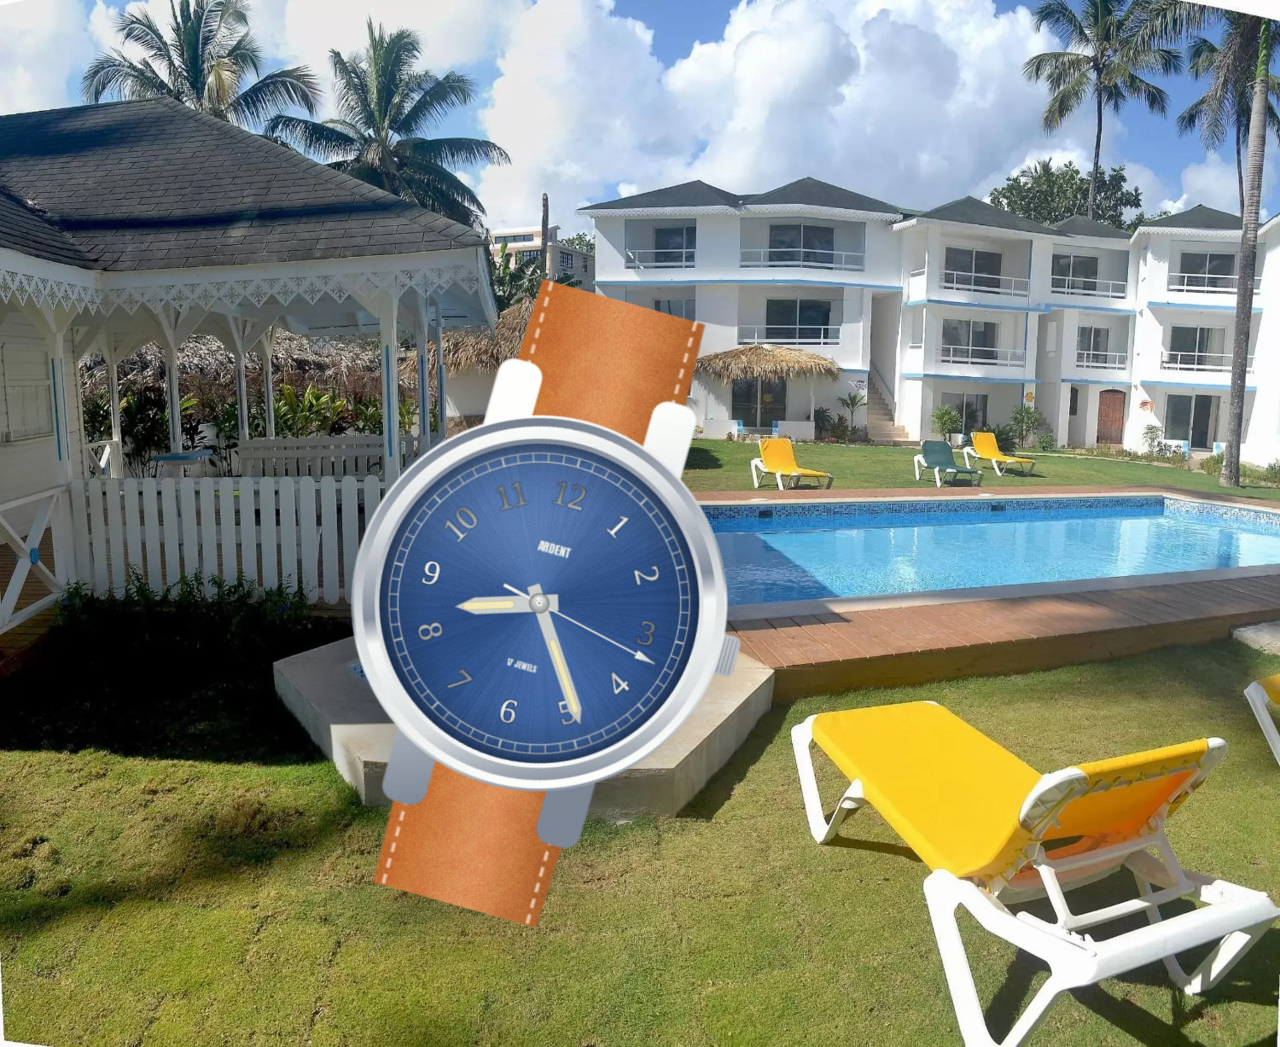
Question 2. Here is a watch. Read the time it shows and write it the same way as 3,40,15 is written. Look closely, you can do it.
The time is 8,24,17
